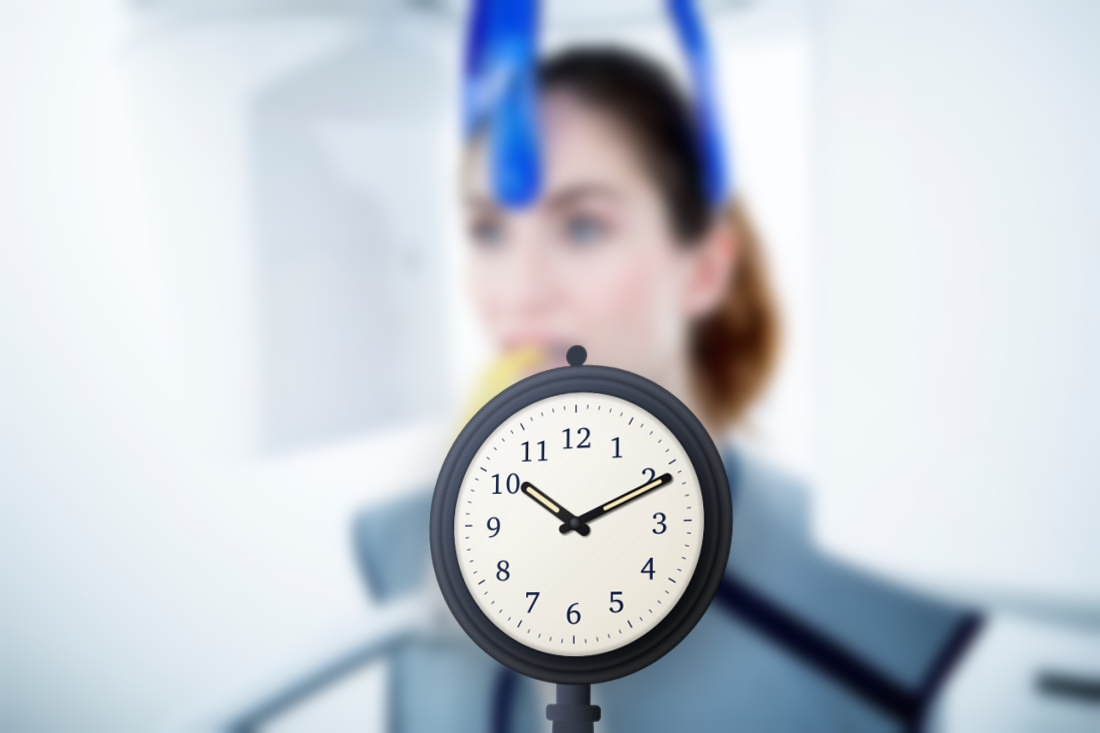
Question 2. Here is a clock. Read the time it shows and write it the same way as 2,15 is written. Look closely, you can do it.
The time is 10,11
